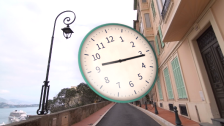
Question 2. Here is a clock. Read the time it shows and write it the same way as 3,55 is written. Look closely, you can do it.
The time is 9,16
